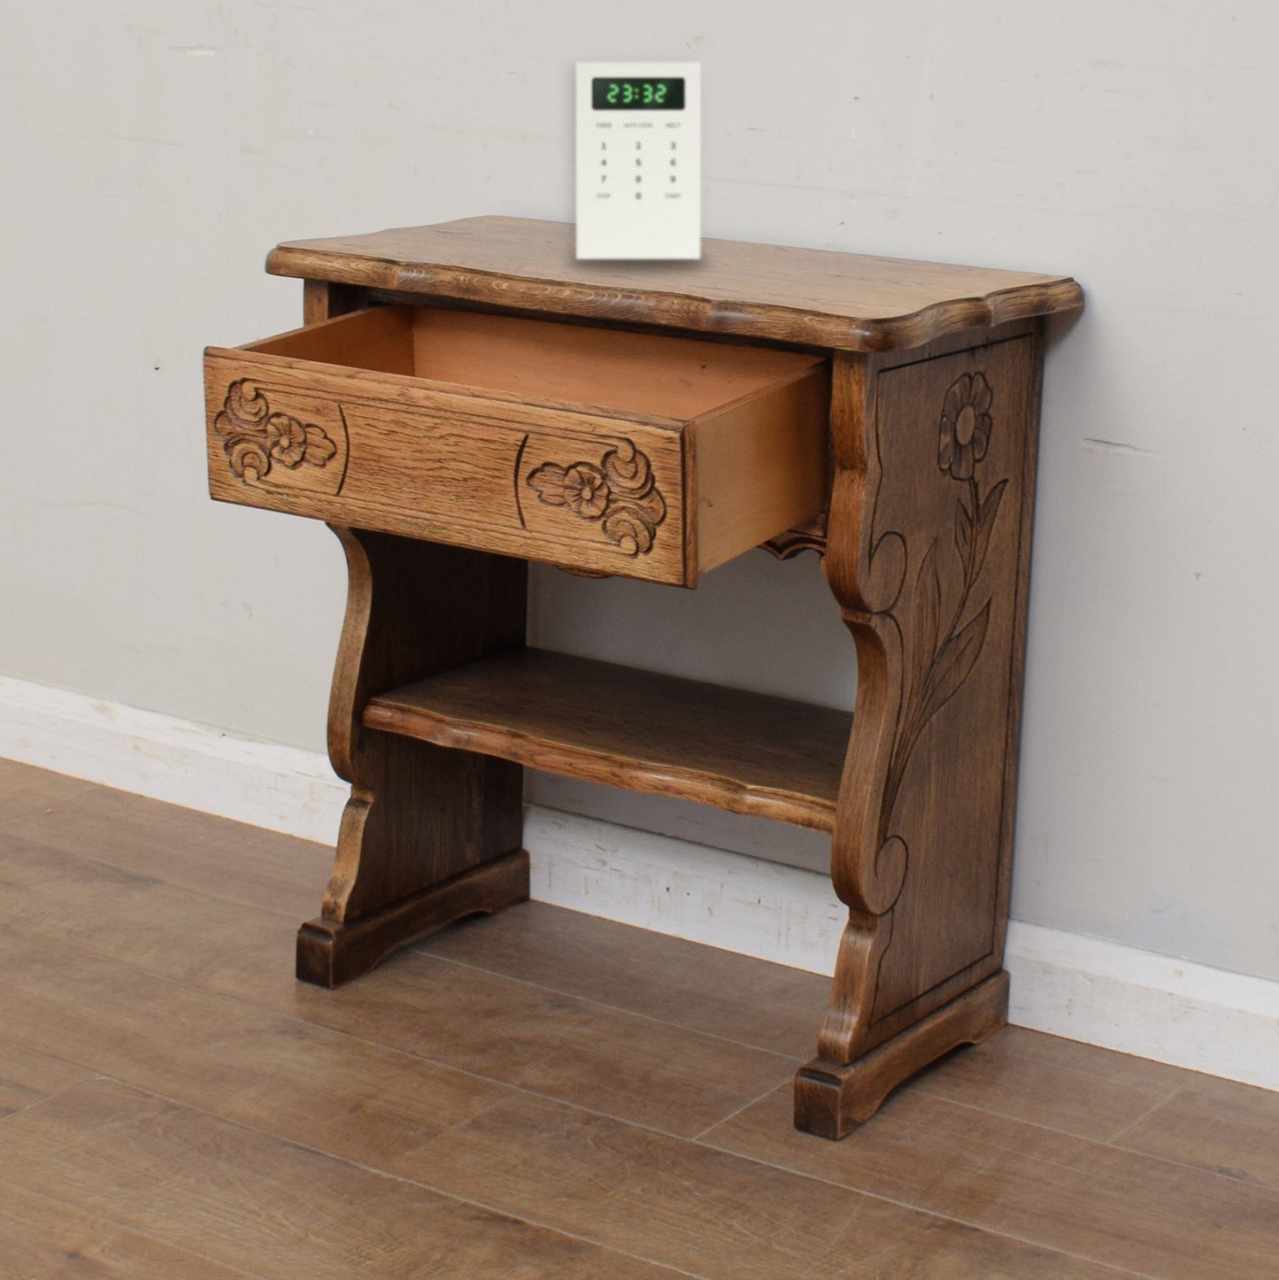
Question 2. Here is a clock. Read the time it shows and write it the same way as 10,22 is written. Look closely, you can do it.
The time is 23,32
